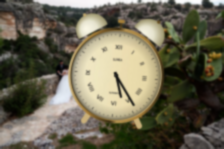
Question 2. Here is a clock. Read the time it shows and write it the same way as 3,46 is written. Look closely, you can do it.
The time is 5,24
